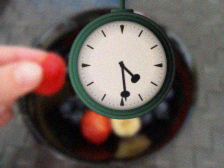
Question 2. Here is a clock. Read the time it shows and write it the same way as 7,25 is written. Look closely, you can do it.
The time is 4,29
